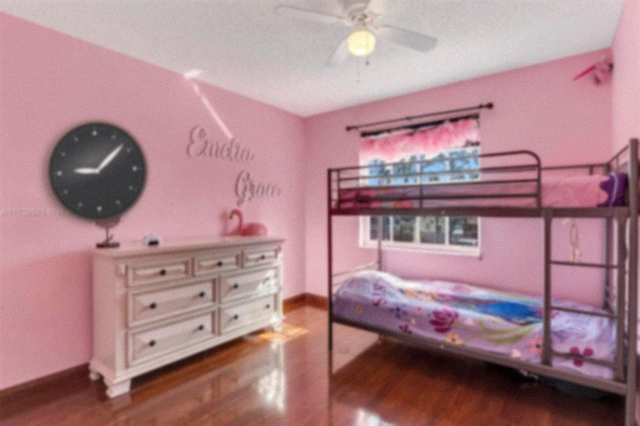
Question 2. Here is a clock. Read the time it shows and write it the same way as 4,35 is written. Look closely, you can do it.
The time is 9,08
